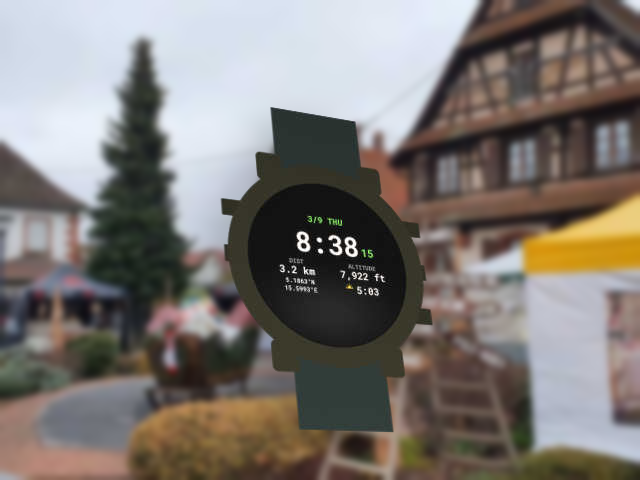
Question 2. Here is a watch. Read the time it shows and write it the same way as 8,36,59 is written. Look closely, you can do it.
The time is 8,38,15
